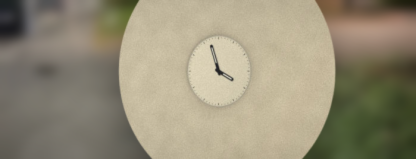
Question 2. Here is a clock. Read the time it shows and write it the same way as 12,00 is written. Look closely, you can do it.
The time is 3,57
